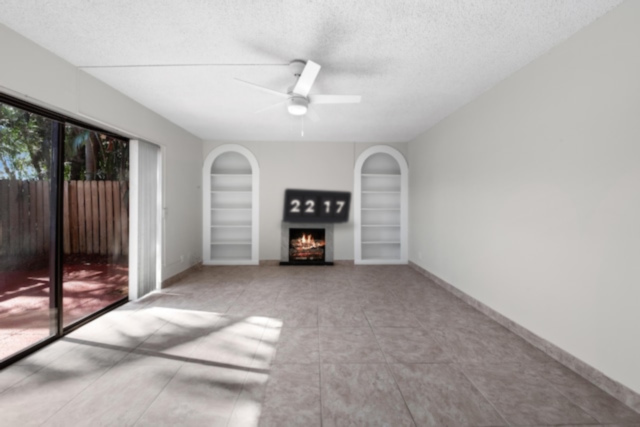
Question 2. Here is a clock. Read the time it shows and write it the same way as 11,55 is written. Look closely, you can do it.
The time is 22,17
